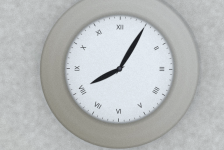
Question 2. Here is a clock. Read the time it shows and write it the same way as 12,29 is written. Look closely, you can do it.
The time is 8,05
